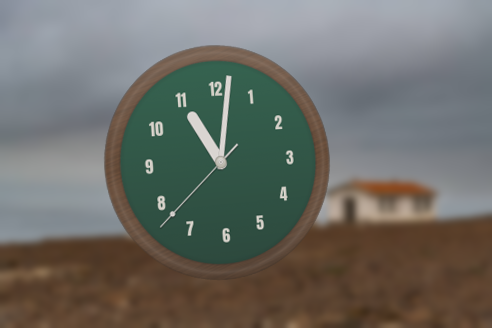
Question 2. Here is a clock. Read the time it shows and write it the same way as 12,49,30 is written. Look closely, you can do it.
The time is 11,01,38
